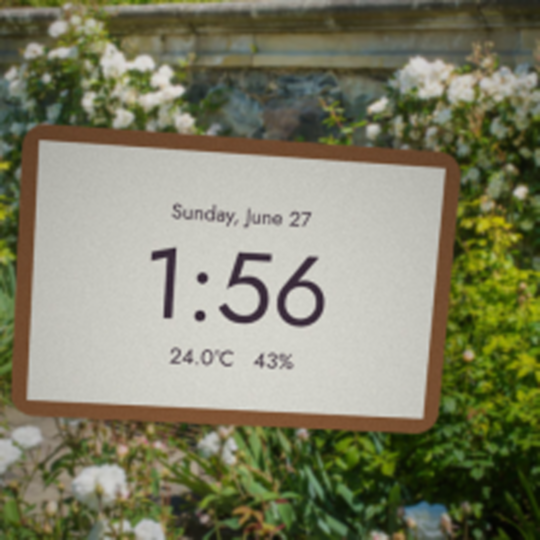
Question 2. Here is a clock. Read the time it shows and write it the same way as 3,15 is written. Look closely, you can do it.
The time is 1,56
